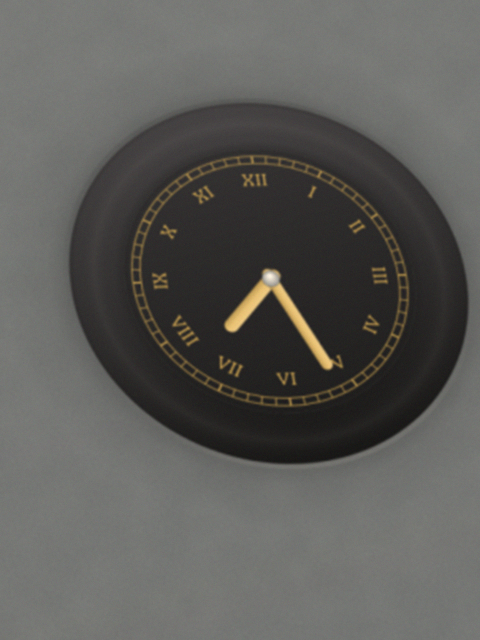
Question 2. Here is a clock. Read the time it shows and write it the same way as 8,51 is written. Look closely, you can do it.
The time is 7,26
